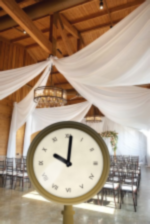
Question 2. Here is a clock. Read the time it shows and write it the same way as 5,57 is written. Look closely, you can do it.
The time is 10,01
